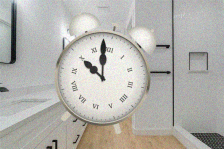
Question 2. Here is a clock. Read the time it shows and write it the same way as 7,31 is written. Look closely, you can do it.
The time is 9,58
